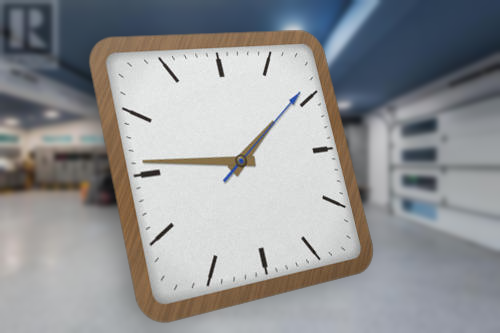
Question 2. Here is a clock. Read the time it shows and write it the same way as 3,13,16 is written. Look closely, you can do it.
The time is 1,46,09
